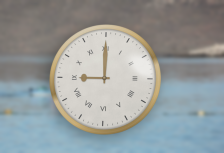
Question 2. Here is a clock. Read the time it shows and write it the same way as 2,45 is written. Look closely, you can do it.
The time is 9,00
